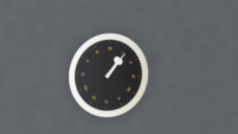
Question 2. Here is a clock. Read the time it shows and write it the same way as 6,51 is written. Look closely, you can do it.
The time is 1,06
